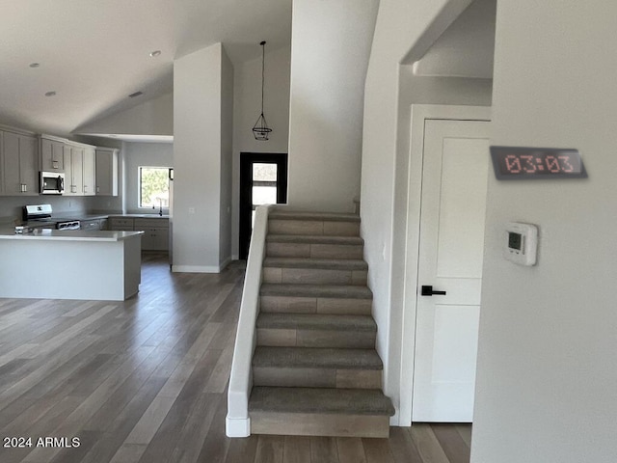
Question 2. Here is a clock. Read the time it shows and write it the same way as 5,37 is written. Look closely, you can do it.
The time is 3,03
